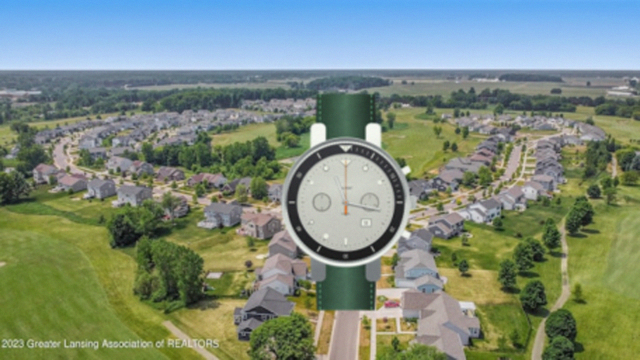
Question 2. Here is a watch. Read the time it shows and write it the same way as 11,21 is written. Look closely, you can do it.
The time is 11,17
